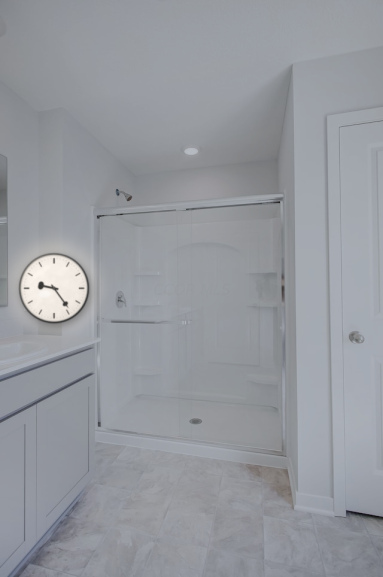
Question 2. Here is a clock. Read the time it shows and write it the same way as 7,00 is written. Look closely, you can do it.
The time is 9,24
